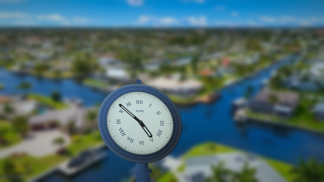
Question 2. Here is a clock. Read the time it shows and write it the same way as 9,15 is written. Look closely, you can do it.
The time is 4,52
